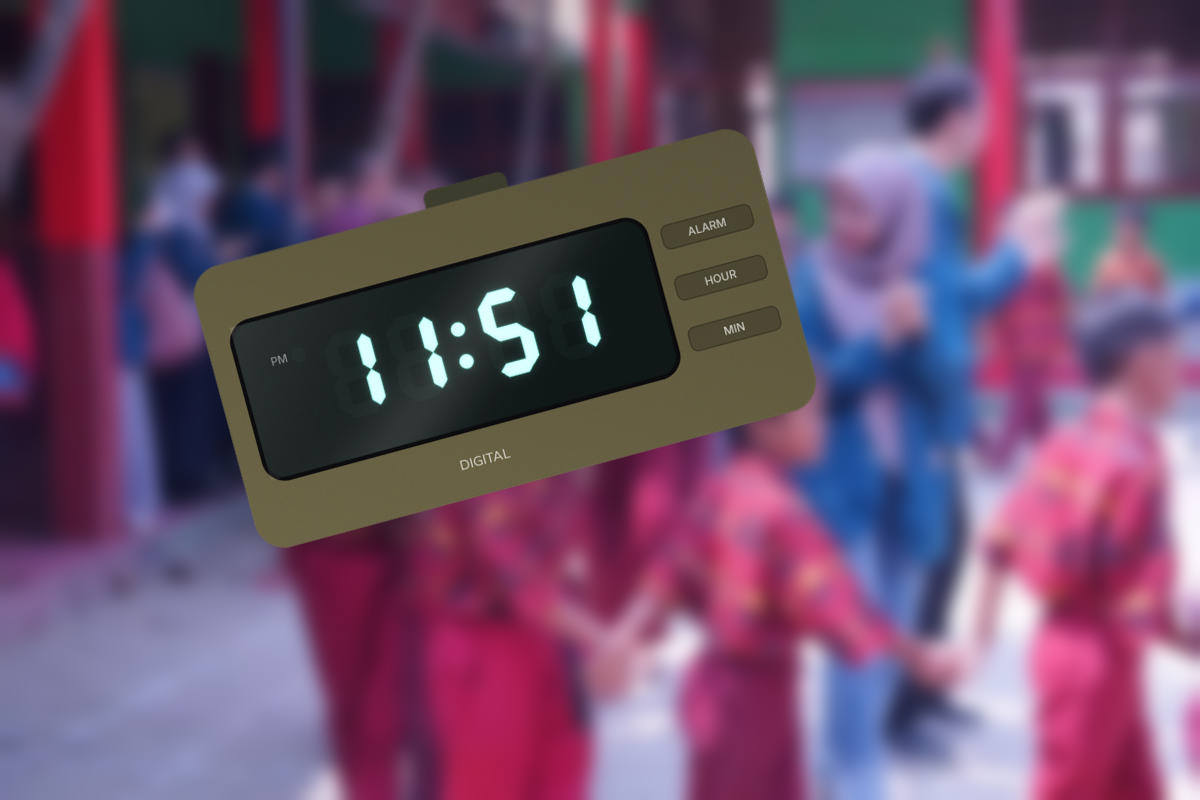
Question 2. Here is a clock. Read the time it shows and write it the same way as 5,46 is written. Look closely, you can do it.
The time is 11,51
